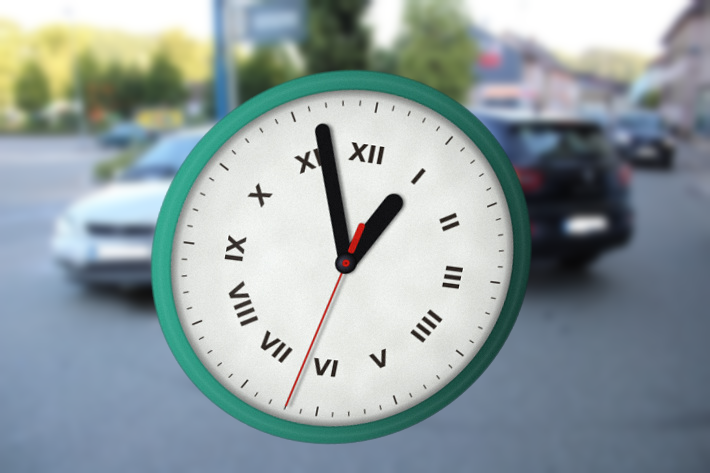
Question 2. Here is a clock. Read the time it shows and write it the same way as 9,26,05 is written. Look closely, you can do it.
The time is 12,56,32
